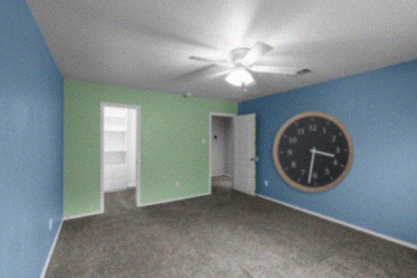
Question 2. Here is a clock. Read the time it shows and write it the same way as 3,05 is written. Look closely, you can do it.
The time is 3,32
